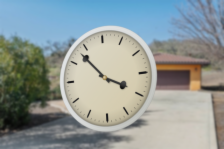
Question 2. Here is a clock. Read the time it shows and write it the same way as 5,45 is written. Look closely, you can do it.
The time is 3,53
